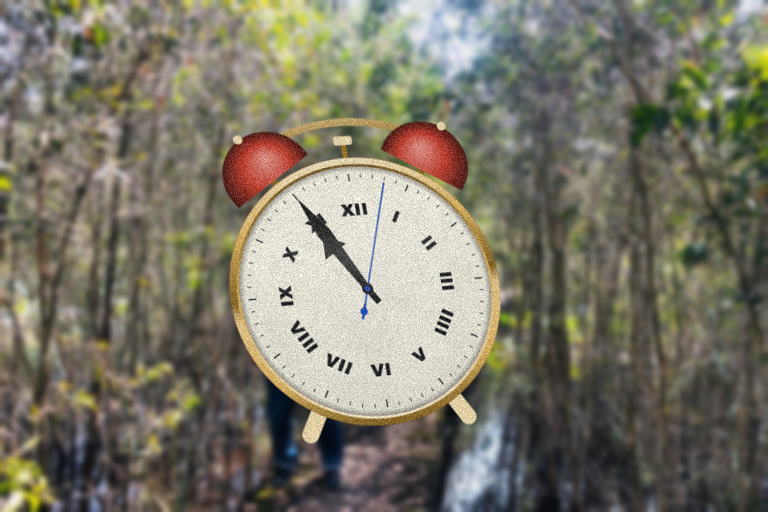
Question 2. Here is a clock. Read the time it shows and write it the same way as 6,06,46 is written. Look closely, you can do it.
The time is 10,55,03
